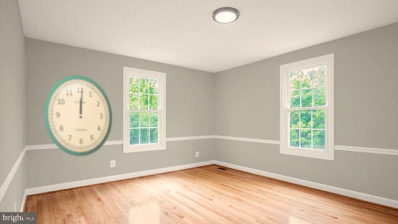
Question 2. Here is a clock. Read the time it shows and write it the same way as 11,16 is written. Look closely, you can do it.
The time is 12,01
